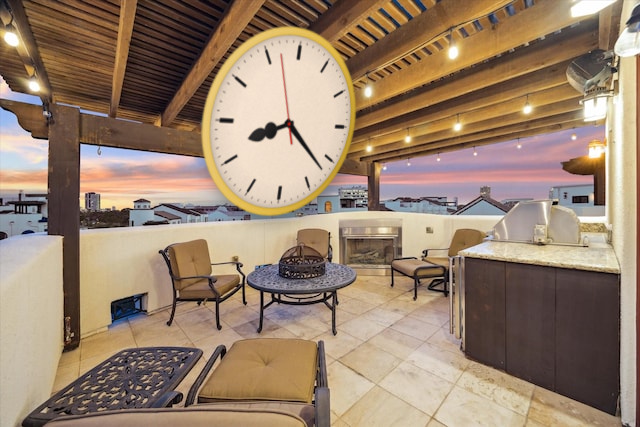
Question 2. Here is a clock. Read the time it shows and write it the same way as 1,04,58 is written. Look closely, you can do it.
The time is 8,21,57
